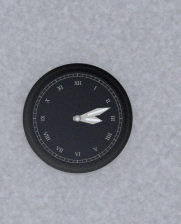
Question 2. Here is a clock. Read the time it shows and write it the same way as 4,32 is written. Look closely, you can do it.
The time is 3,12
